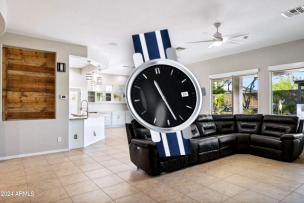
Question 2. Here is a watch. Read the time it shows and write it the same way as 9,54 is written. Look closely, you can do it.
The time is 11,27
